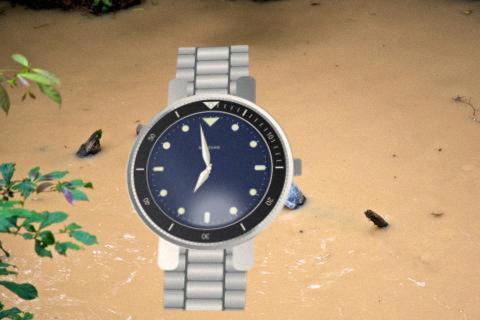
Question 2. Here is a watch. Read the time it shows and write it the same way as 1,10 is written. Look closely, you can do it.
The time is 6,58
